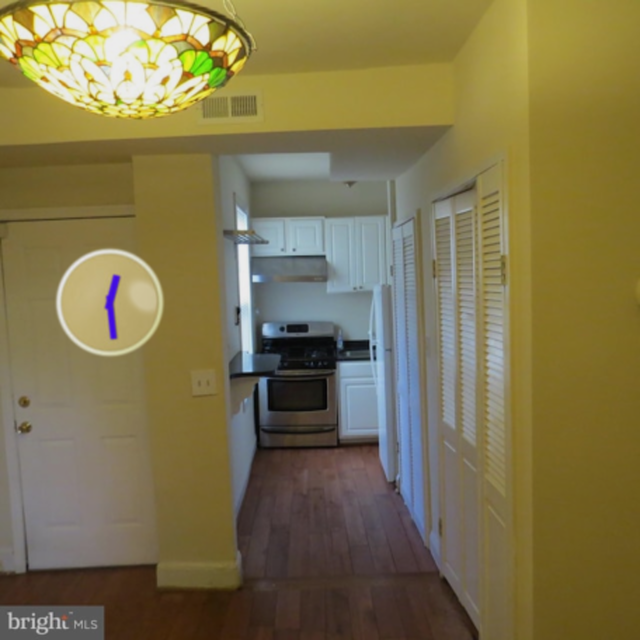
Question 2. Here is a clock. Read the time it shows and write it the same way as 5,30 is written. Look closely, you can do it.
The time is 12,29
